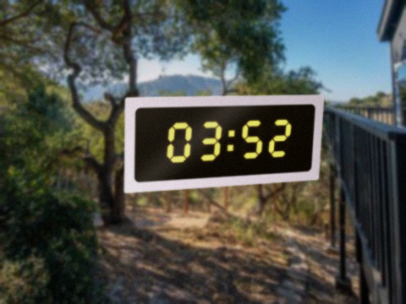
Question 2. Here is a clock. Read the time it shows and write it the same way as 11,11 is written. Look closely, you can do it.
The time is 3,52
